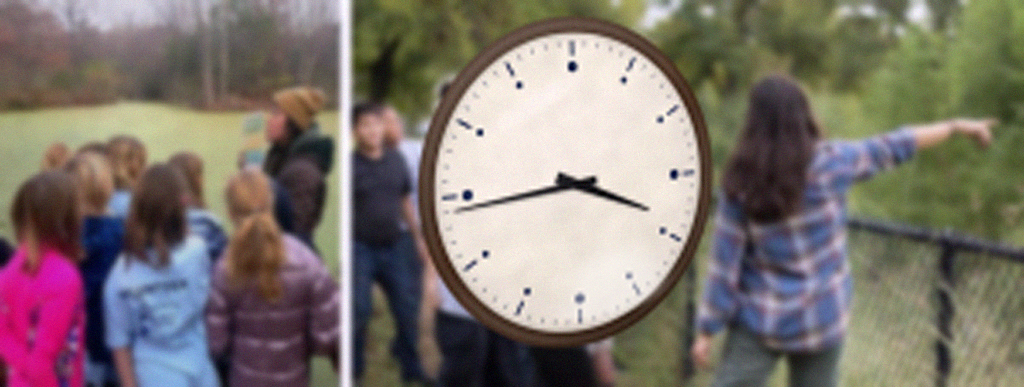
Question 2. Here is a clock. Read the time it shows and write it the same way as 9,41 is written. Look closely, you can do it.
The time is 3,44
